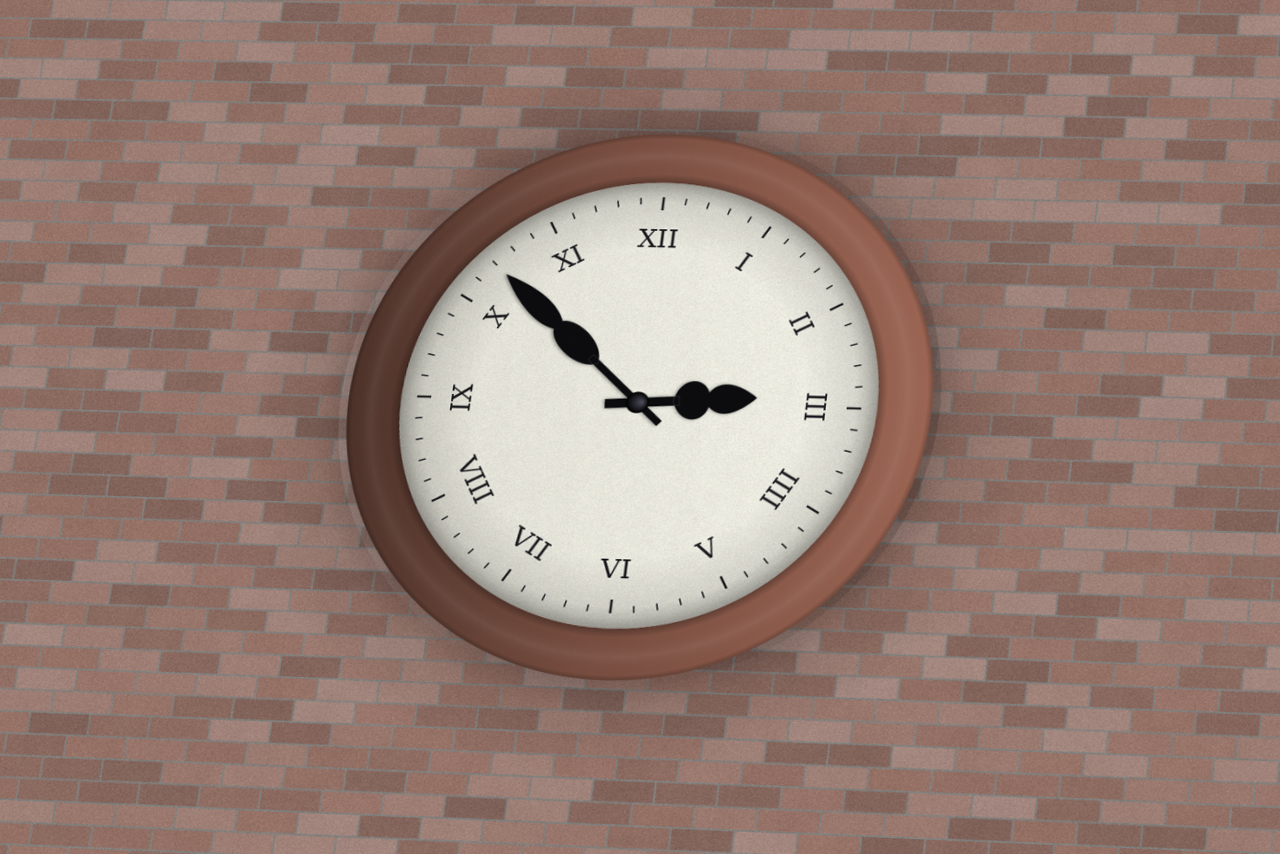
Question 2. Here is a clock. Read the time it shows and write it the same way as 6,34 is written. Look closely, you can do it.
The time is 2,52
